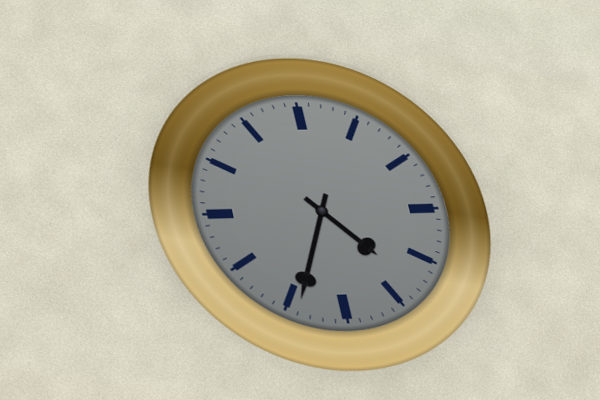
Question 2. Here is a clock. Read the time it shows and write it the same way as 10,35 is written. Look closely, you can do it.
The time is 4,34
